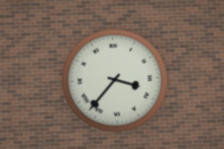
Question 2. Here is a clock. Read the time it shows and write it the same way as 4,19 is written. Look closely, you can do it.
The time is 3,37
